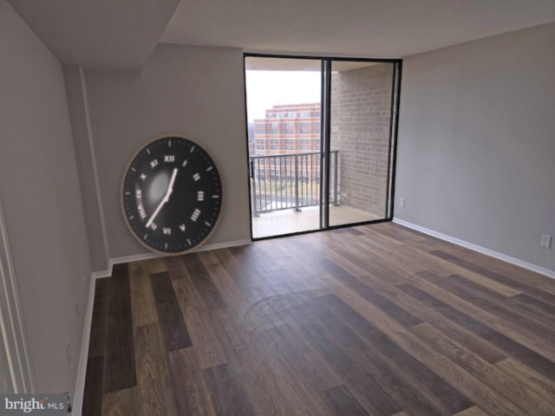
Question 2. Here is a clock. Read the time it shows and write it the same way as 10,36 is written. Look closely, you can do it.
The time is 12,36
